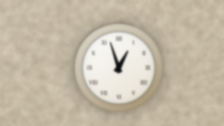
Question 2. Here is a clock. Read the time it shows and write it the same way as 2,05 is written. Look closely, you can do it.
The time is 12,57
